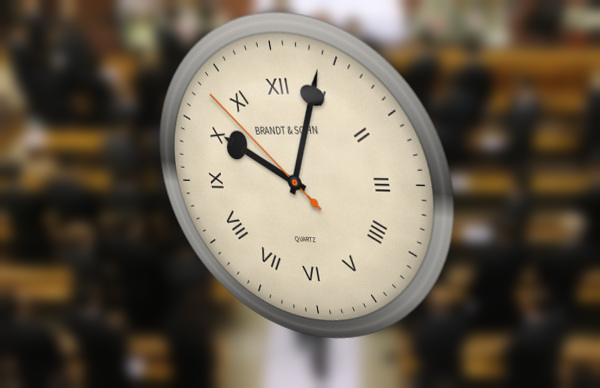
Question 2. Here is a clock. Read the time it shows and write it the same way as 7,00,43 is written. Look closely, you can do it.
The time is 10,03,53
